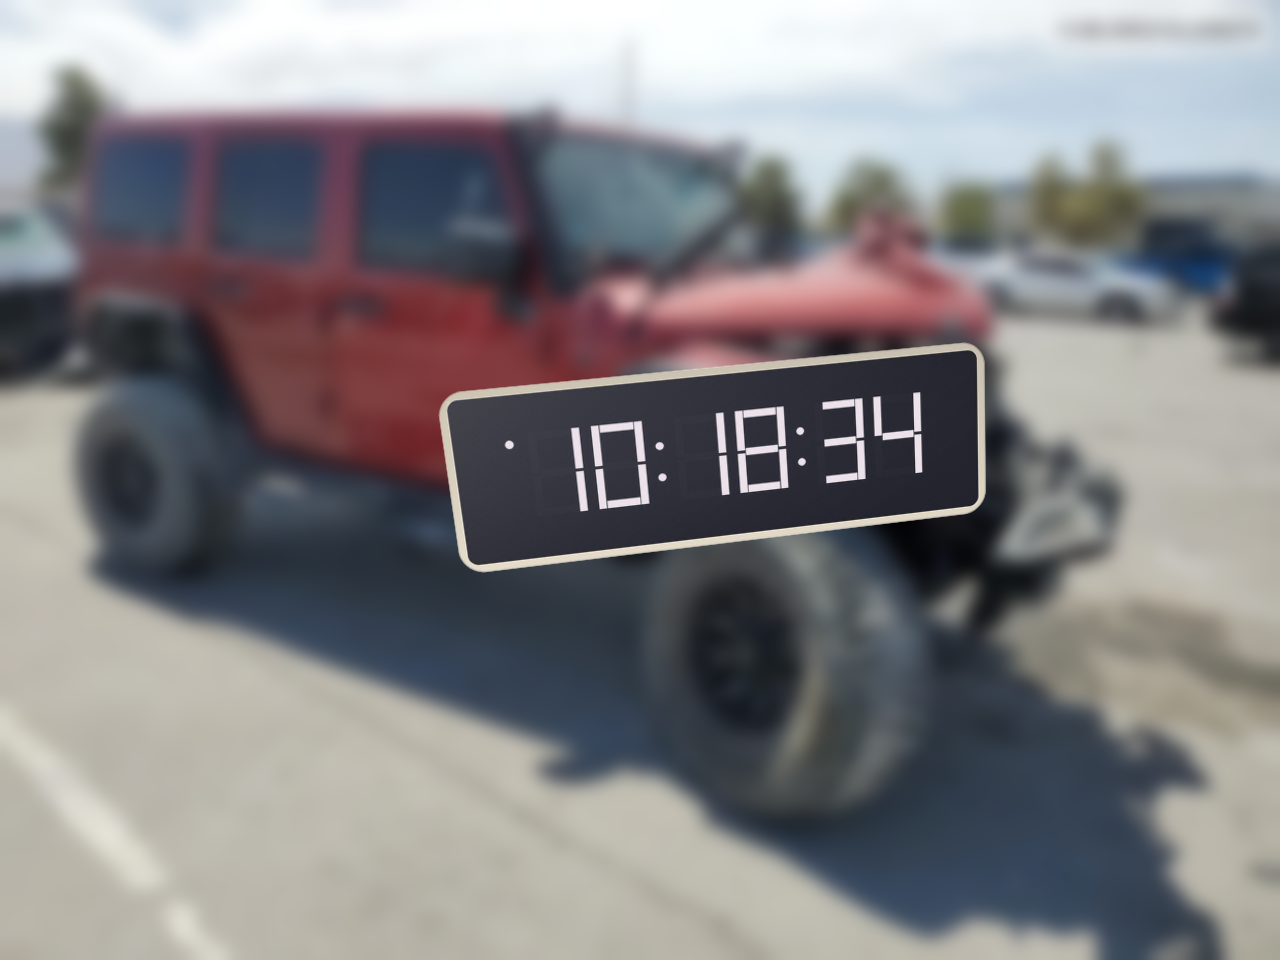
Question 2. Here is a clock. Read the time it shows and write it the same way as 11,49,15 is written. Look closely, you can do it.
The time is 10,18,34
